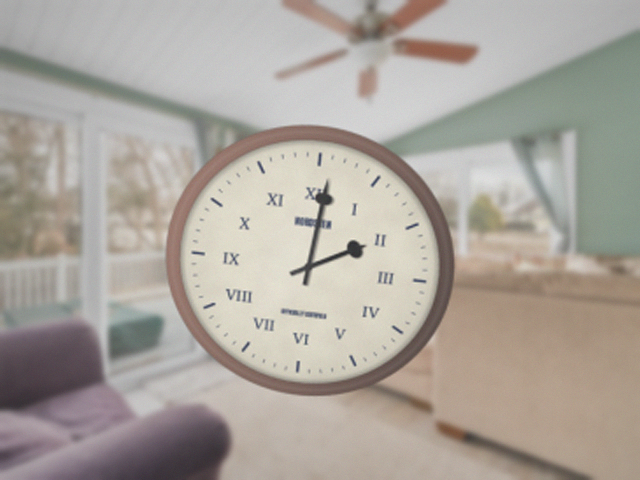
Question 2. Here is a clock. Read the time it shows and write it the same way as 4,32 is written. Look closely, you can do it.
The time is 2,01
